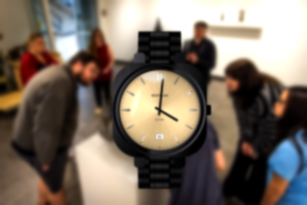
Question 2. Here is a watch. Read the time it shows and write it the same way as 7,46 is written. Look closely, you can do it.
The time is 4,01
